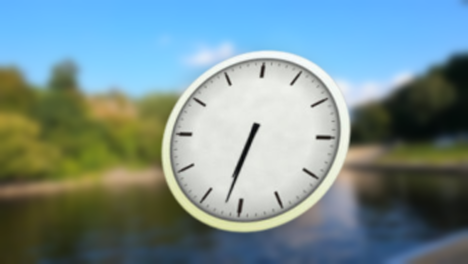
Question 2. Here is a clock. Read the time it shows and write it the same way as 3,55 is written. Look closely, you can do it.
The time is 6,32
